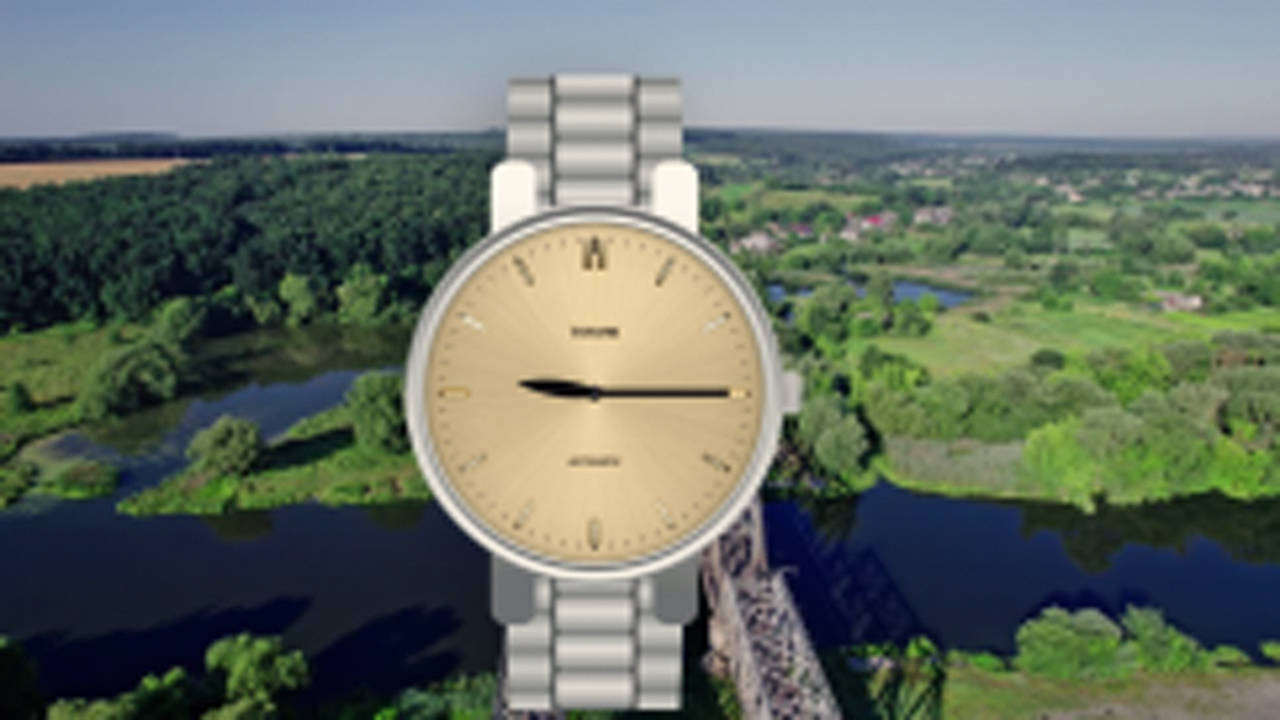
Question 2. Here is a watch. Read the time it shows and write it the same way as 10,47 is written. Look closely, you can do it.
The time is 9,15
